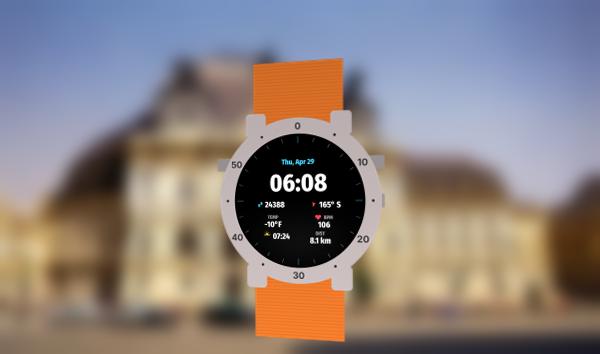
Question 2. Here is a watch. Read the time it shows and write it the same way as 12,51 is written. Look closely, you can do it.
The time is 6,08
